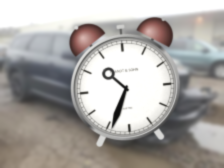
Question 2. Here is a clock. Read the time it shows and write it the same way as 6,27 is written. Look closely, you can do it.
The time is 10,34
